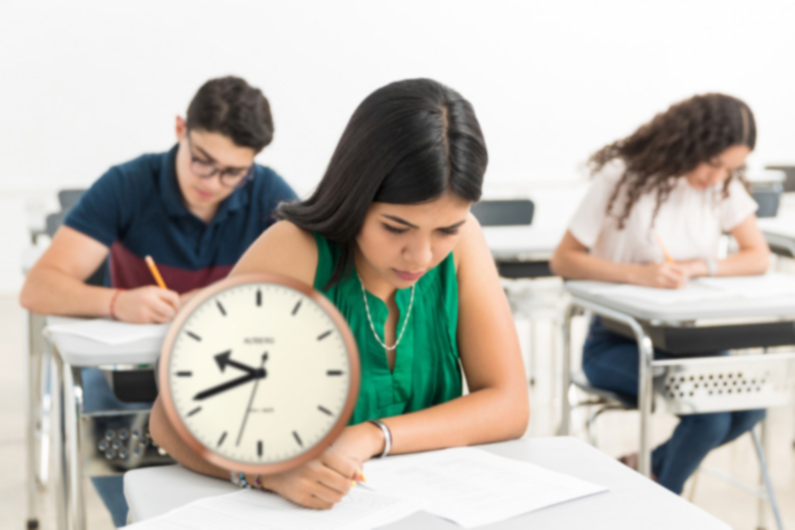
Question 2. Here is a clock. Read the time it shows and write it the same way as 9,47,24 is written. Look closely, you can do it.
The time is 9,41,33
